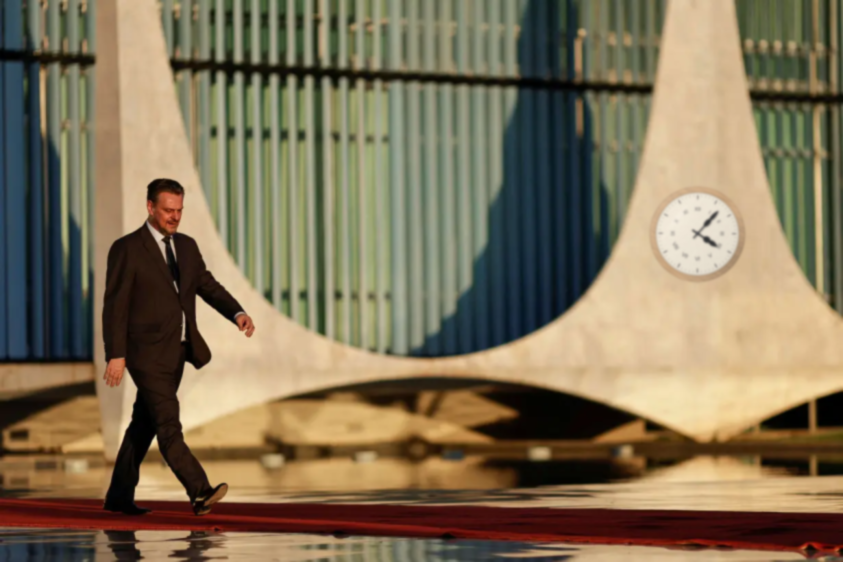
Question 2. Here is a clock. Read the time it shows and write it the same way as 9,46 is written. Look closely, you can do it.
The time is 4,07
